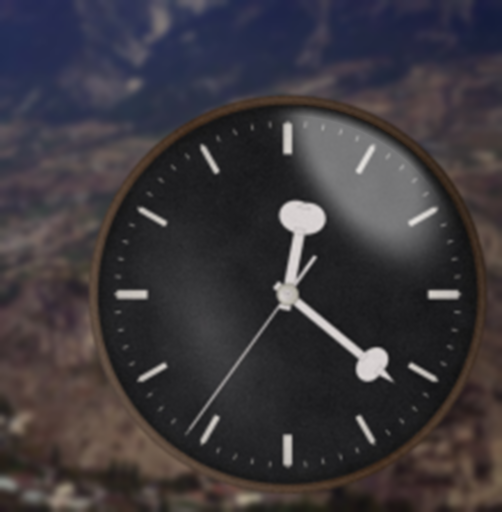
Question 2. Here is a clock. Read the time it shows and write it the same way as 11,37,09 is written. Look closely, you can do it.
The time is 12,21,36
